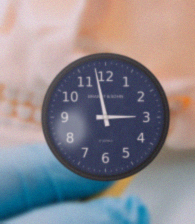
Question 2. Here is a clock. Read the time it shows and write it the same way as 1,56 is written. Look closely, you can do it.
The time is 2,58
